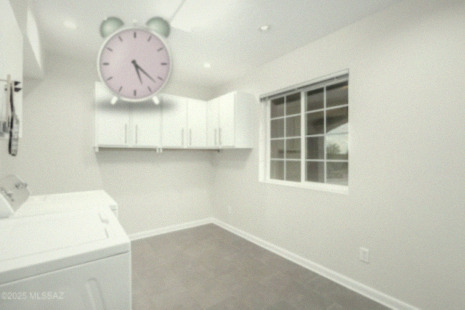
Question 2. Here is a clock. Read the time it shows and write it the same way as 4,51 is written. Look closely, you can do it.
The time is 5,22
